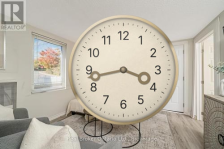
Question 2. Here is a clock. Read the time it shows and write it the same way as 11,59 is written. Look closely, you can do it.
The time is 3,43
